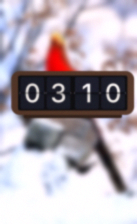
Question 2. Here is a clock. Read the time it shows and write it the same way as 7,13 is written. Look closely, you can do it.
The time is 3,10
